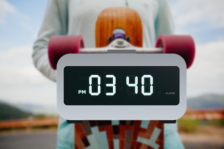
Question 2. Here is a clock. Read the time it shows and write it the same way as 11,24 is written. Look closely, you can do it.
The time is 3,40
